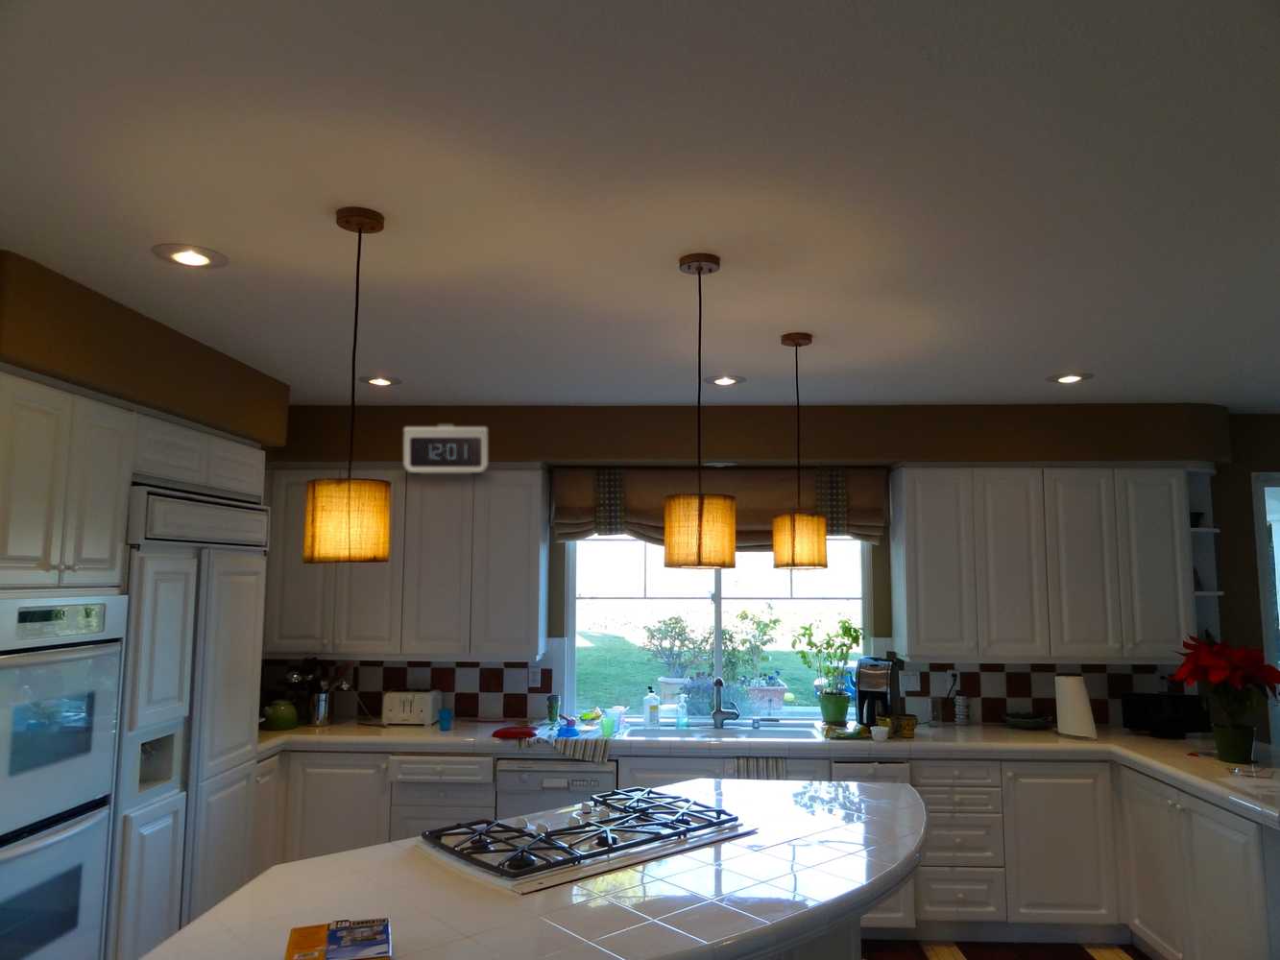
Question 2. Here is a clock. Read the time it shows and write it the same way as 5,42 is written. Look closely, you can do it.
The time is 12,01
